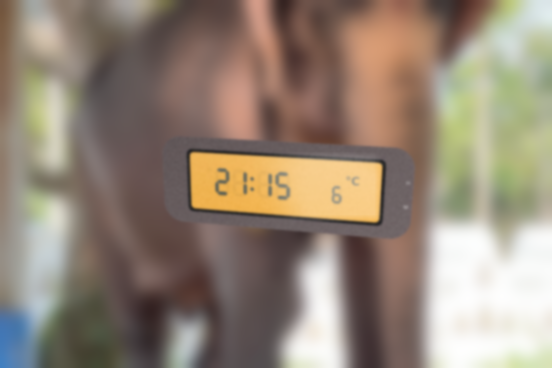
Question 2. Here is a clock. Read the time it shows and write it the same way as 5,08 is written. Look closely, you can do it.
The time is 21,15
